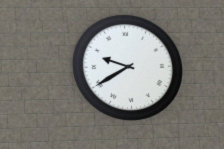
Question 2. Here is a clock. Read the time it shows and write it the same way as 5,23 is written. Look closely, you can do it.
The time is 9,40
